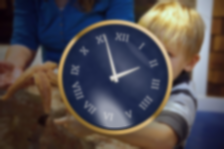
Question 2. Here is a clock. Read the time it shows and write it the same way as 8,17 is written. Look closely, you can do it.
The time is 1,56
